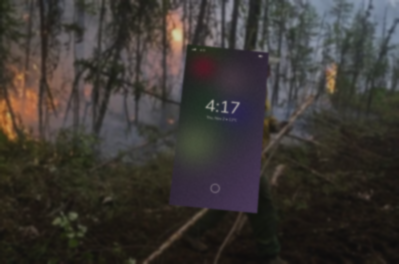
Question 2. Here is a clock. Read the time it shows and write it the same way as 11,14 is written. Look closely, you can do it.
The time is 4,17
